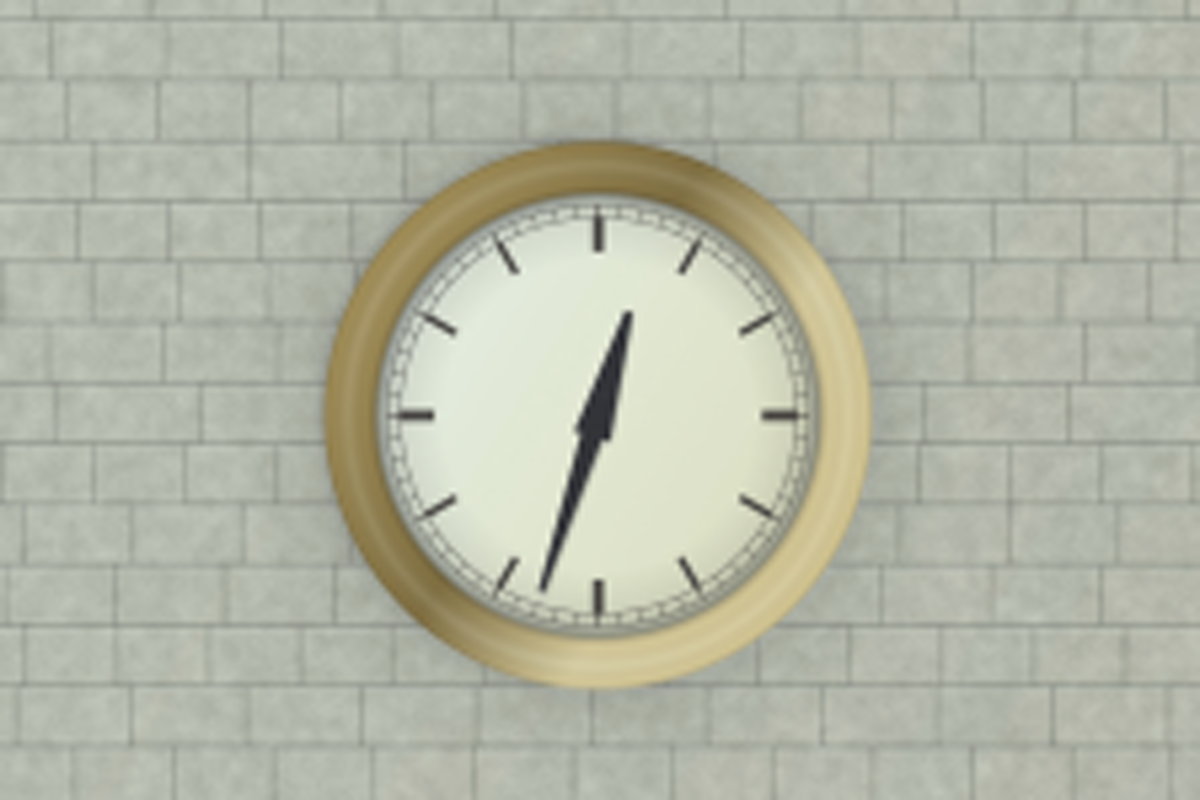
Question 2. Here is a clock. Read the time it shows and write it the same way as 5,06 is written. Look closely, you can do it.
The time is 12,33
